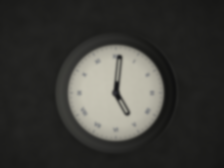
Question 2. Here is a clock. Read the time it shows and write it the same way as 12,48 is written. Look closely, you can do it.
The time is 5,01
